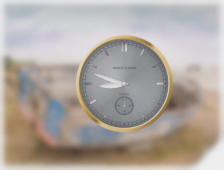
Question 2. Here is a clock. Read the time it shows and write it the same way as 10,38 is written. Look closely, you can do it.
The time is 8,48
